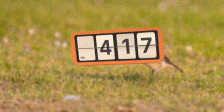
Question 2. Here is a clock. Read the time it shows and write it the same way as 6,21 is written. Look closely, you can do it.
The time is 4,17
